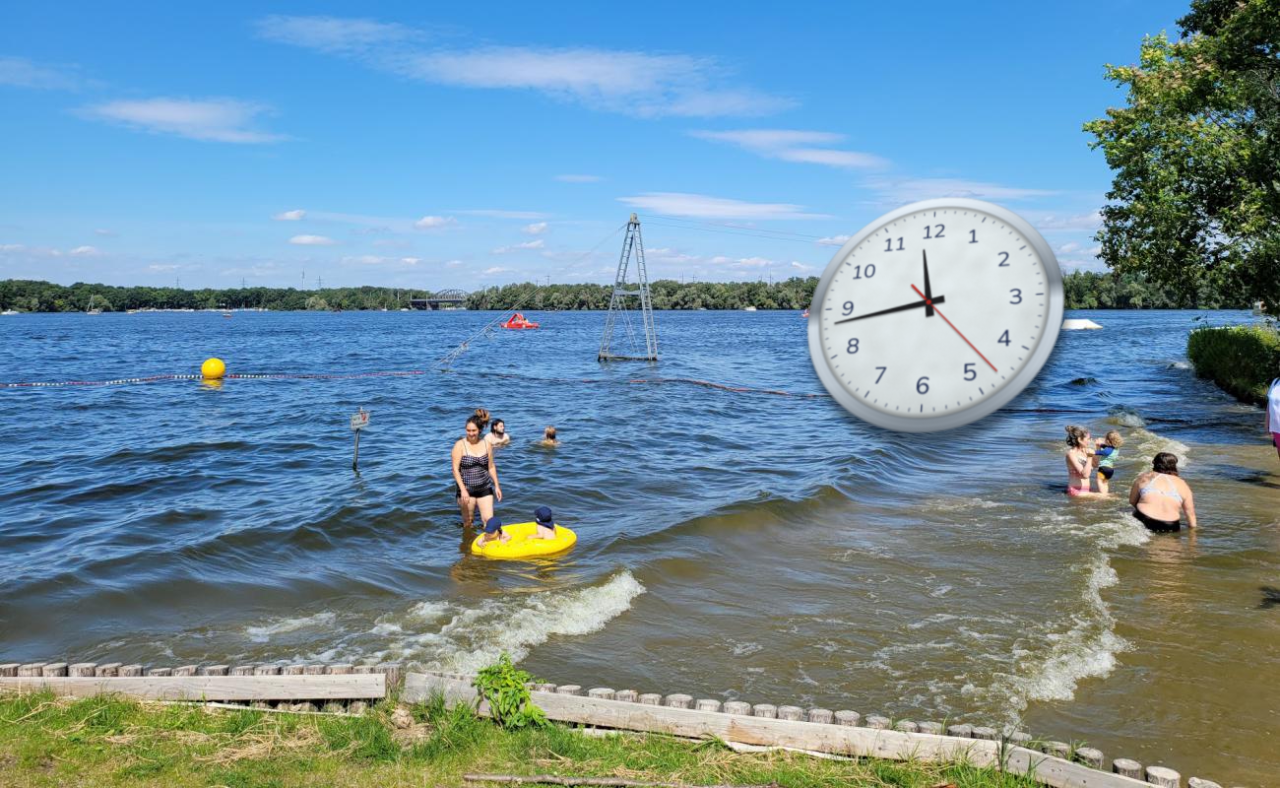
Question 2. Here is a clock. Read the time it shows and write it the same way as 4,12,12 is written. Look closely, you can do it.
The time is 11,43,23
